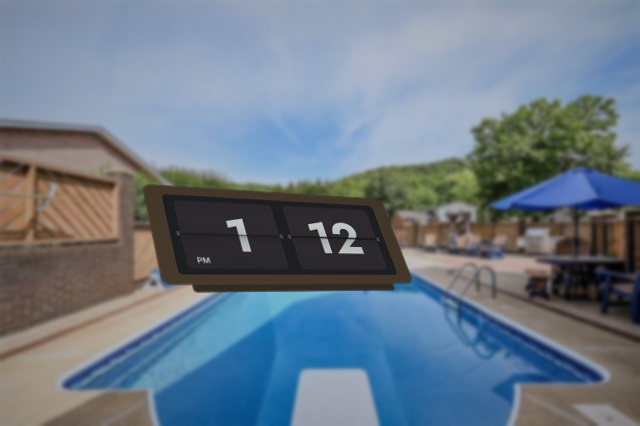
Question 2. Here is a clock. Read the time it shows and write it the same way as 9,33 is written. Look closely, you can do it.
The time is 1,12
